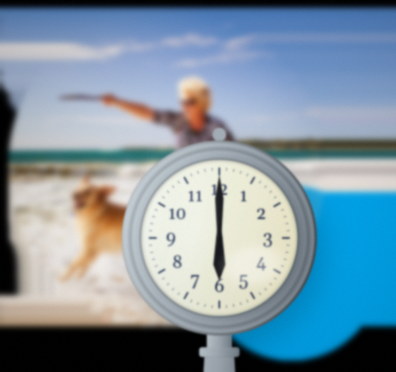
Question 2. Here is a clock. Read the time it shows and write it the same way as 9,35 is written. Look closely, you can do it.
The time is 6,00
